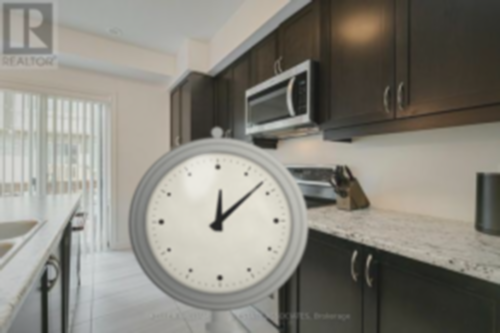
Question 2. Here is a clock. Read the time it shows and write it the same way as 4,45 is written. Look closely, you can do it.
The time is 12,08
